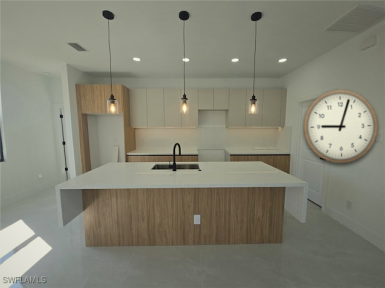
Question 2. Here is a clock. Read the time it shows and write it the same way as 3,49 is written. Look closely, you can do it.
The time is 9,03
